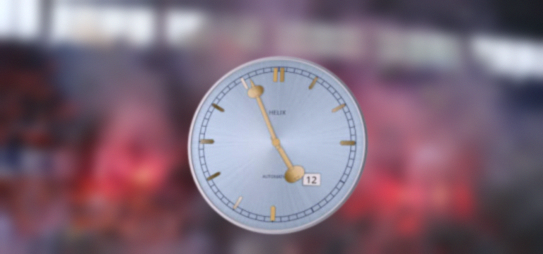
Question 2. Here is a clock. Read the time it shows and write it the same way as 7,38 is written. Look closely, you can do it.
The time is 4,56
